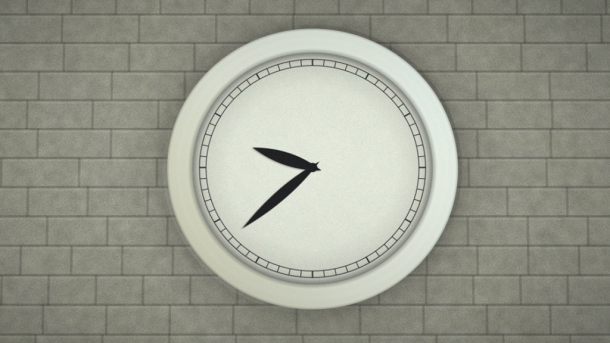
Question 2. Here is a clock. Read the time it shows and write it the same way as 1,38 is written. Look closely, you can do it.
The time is 9,38
